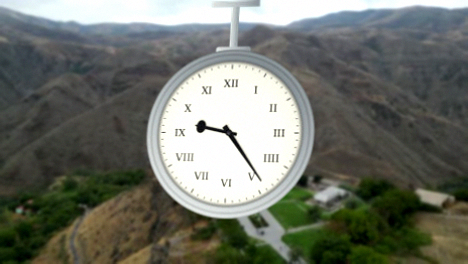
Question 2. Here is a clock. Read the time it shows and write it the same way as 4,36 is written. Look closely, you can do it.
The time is 9,24
